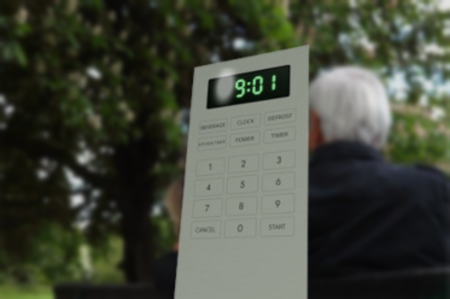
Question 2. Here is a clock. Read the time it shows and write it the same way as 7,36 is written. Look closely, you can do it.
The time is 9,01
